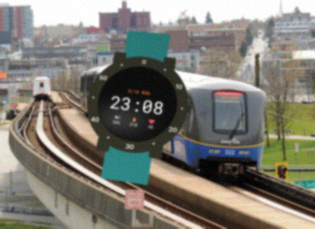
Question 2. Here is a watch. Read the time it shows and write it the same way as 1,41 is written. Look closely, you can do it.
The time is 23,08
